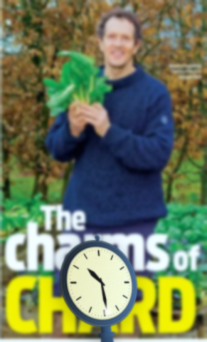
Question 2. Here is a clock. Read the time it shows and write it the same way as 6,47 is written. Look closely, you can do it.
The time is 10,29
